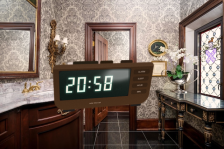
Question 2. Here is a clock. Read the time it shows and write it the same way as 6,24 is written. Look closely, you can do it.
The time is 20,58
